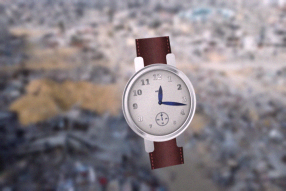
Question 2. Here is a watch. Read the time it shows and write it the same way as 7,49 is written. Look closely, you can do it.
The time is 12,17
